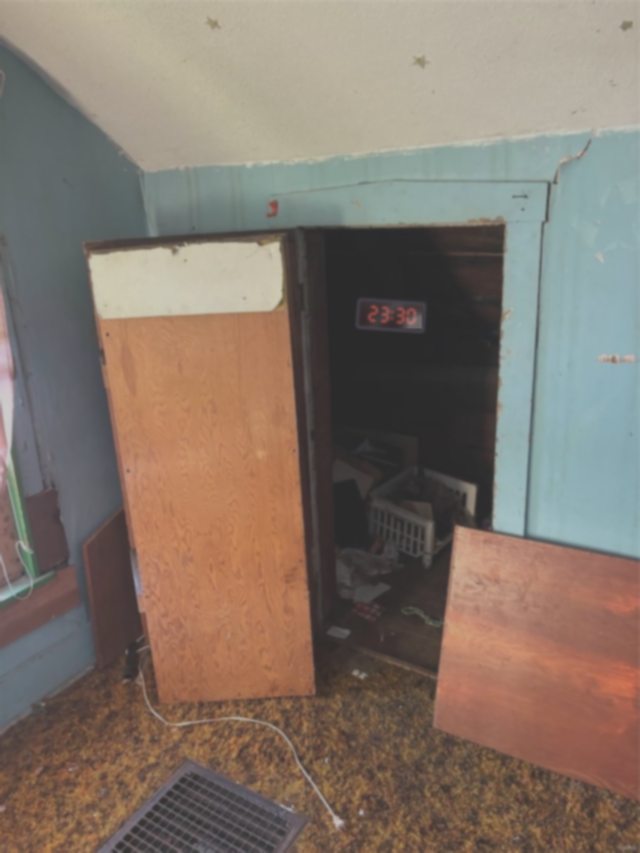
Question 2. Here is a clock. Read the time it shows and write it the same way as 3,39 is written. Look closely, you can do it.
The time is 23,30
